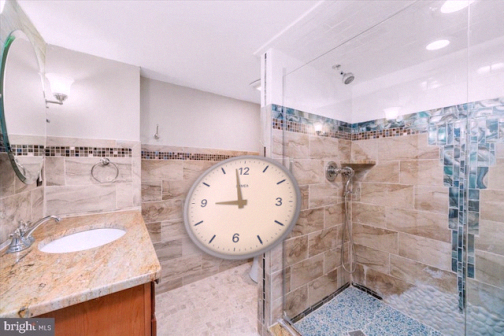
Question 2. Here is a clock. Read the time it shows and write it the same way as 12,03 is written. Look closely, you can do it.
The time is 8,58
